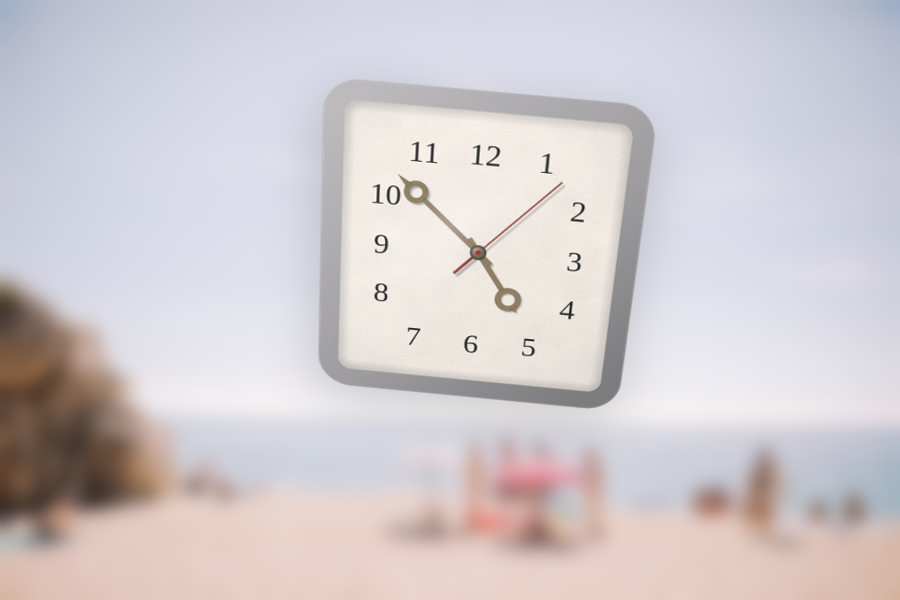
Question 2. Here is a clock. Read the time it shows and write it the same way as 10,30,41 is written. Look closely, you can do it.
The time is 4,52,07
